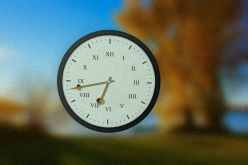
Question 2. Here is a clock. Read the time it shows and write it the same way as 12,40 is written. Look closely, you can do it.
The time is 6,43
